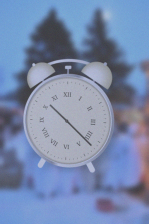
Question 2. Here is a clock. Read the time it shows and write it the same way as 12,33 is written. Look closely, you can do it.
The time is 10,22
